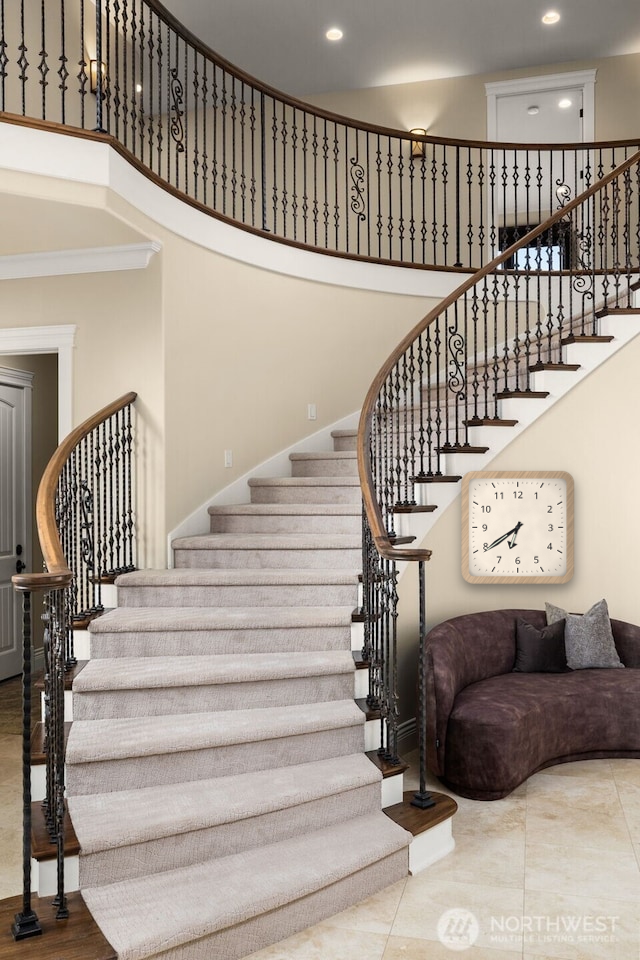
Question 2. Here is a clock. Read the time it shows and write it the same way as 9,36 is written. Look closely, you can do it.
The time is 6,39
